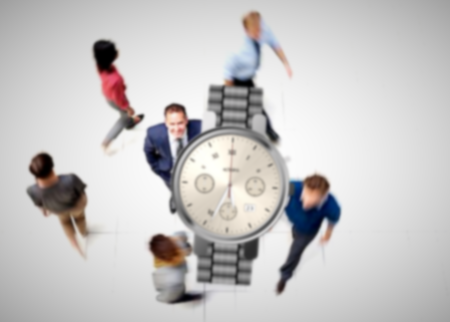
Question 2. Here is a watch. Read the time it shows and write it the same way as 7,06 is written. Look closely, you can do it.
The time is 5,34
